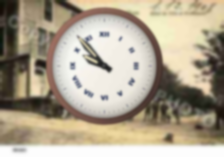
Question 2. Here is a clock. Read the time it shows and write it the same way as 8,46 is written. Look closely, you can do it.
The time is 9,53
